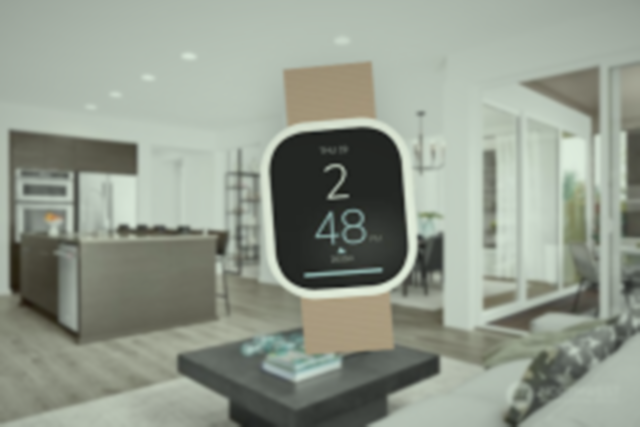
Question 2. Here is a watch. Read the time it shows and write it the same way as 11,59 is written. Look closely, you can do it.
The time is 2,48
